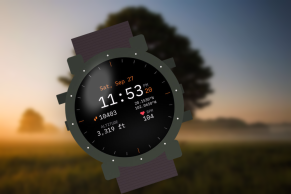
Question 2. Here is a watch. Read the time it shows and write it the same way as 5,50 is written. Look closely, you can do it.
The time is 11,53
